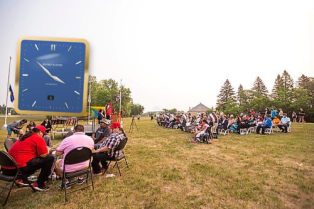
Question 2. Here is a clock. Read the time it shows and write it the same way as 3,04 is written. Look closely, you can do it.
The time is 3,52
